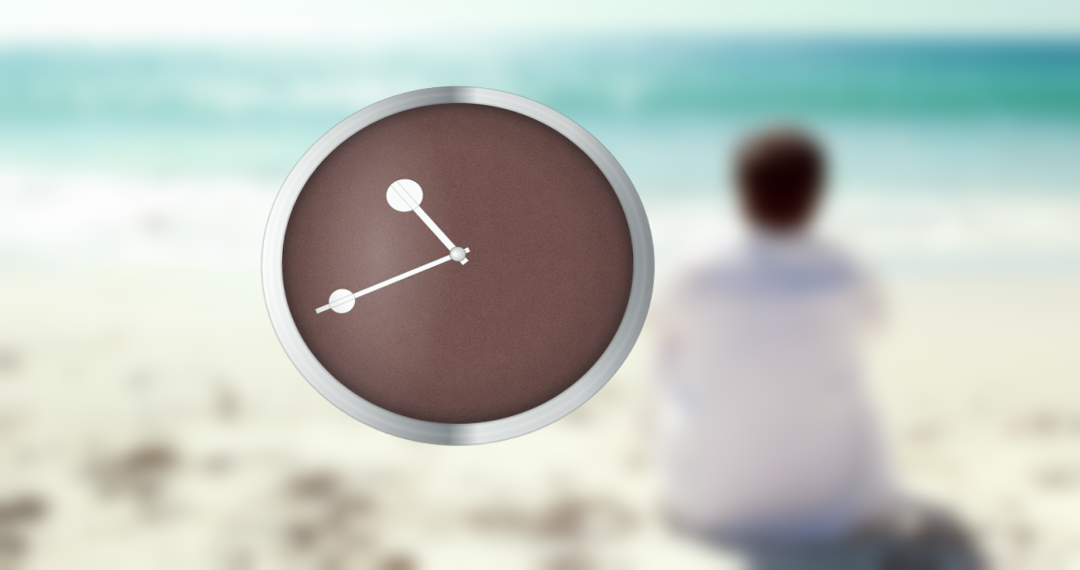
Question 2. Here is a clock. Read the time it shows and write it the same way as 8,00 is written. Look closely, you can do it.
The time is 10,41
